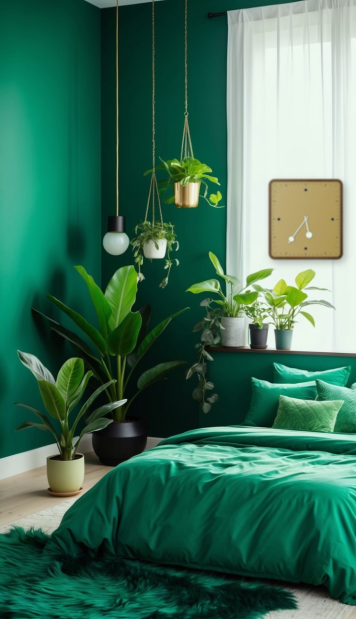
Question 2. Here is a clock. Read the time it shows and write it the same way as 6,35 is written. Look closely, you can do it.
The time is 5,36
